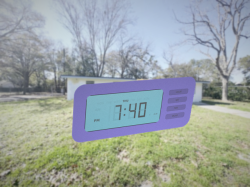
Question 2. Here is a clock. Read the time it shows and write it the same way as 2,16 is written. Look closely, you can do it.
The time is 7,40
